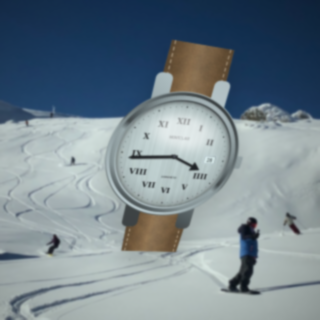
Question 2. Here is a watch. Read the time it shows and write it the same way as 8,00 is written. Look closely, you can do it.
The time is 3,44
